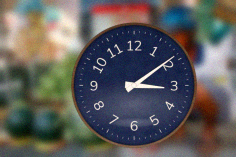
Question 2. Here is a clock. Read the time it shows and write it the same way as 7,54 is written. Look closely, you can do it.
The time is 3,09
